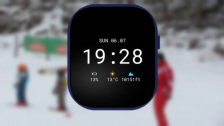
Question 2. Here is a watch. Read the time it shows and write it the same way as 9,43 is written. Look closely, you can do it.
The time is 19,28
